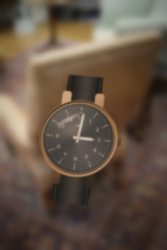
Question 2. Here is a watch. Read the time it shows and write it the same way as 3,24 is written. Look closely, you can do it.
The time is 3,01
